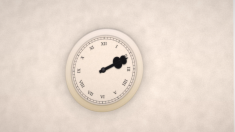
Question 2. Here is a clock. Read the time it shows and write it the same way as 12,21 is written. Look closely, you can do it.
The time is 2,11
